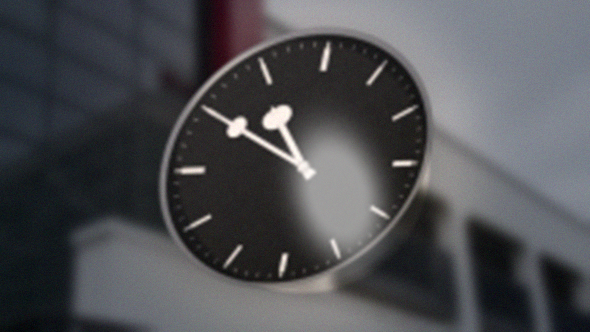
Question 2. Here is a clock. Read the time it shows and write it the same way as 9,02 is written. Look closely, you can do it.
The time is 10,50
